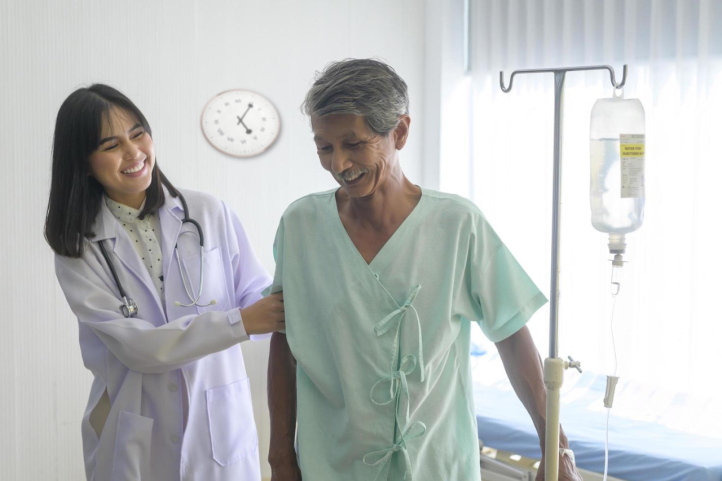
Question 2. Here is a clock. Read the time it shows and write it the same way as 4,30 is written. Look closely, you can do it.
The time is 5,06
